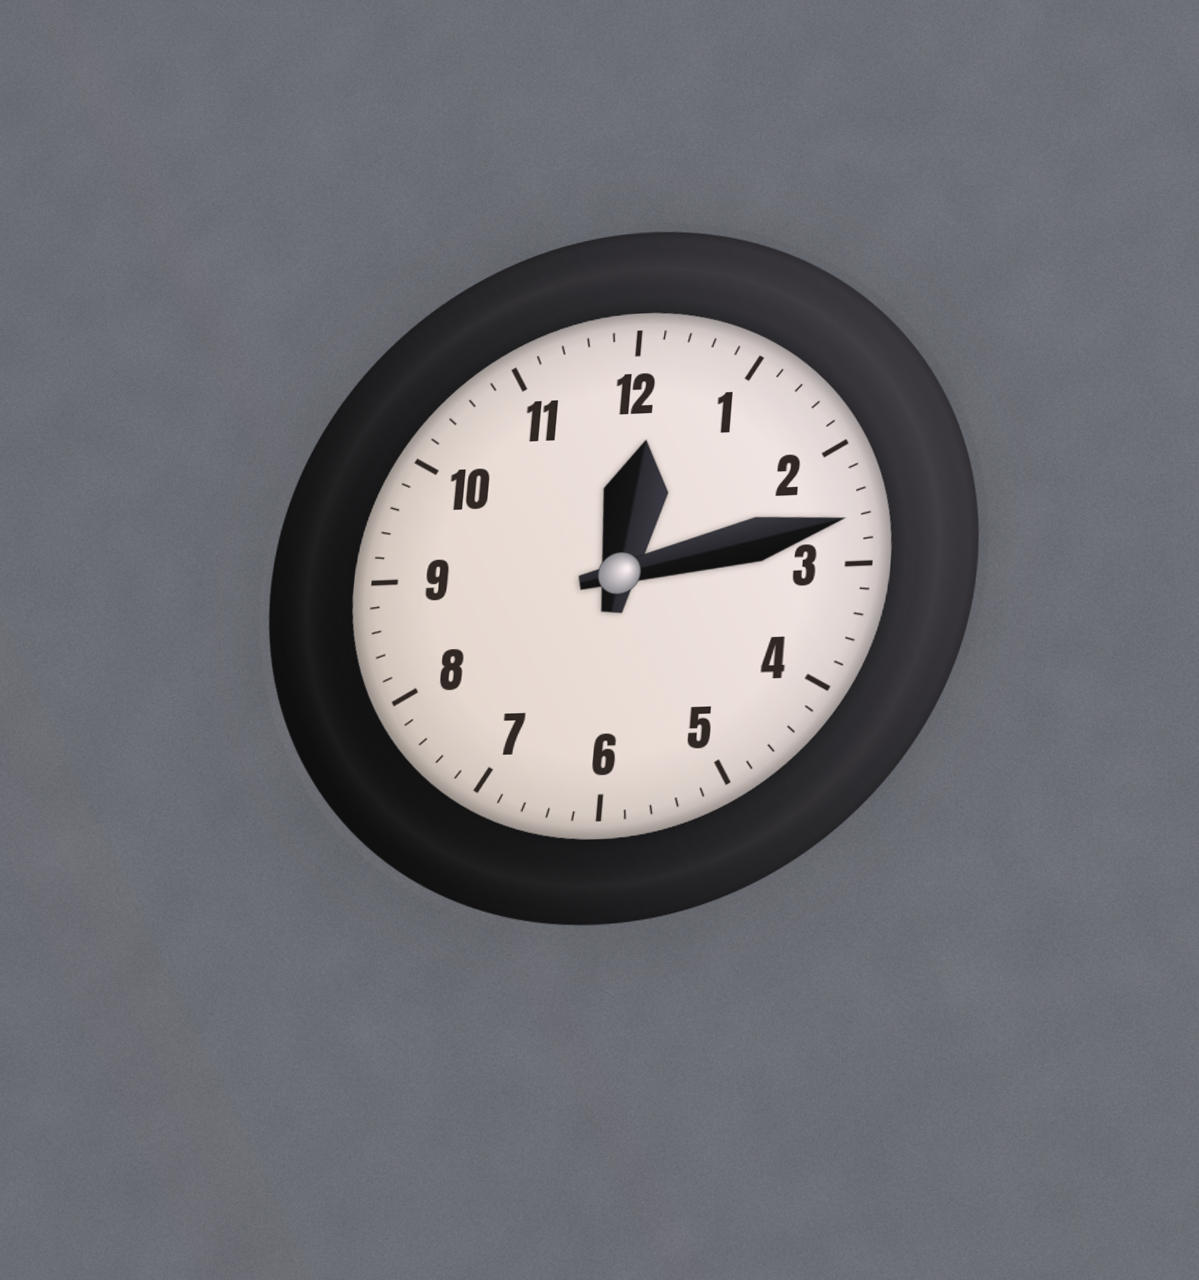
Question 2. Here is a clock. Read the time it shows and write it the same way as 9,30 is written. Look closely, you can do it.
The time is 12,13
